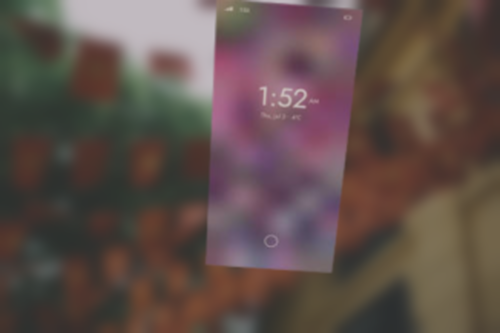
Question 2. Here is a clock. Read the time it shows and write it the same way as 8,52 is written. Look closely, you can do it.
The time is 1,52
